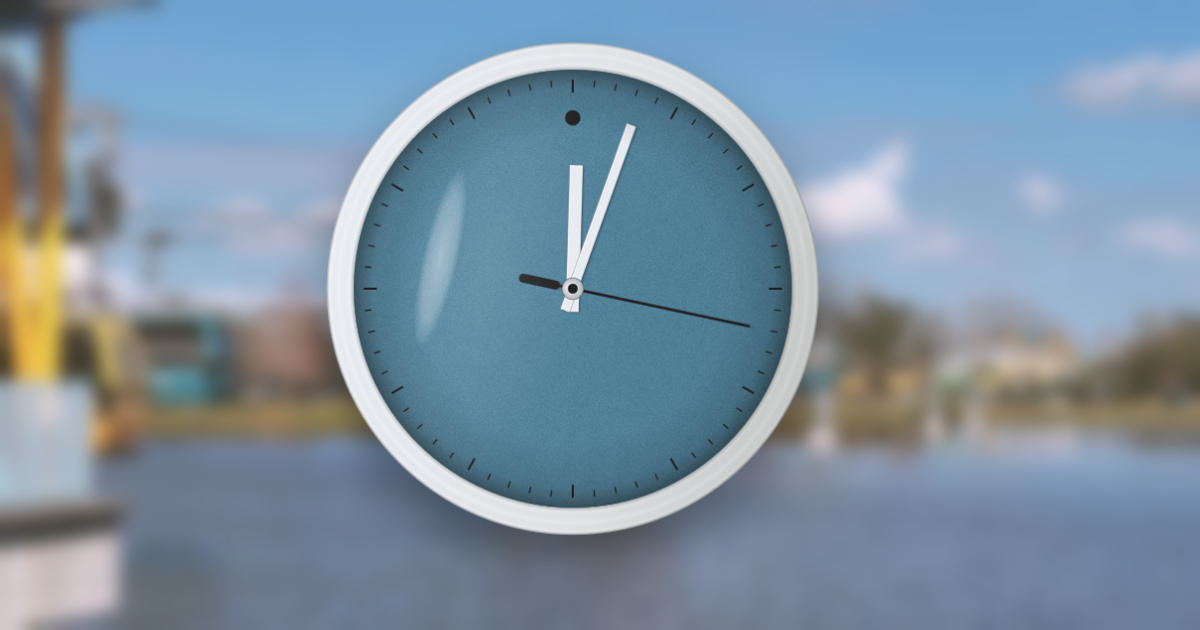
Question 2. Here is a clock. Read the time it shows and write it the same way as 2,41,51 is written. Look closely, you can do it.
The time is 12,03,17
